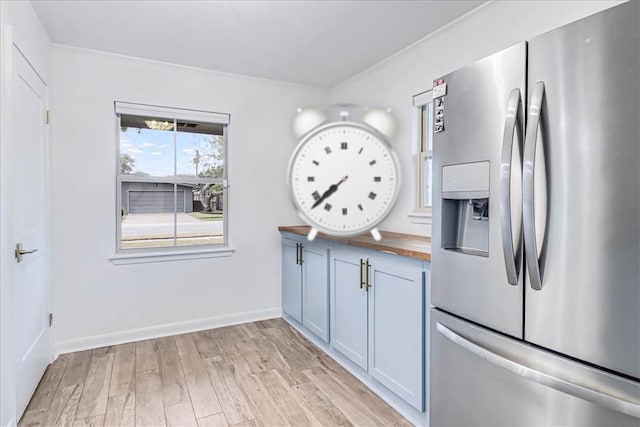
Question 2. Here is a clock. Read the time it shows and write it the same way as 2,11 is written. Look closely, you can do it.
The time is 7,38
